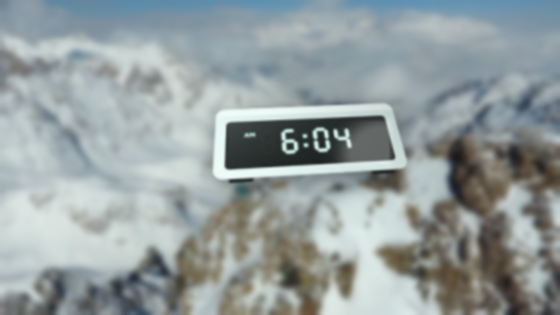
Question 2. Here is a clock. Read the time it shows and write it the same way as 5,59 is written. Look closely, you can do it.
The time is 6,04
